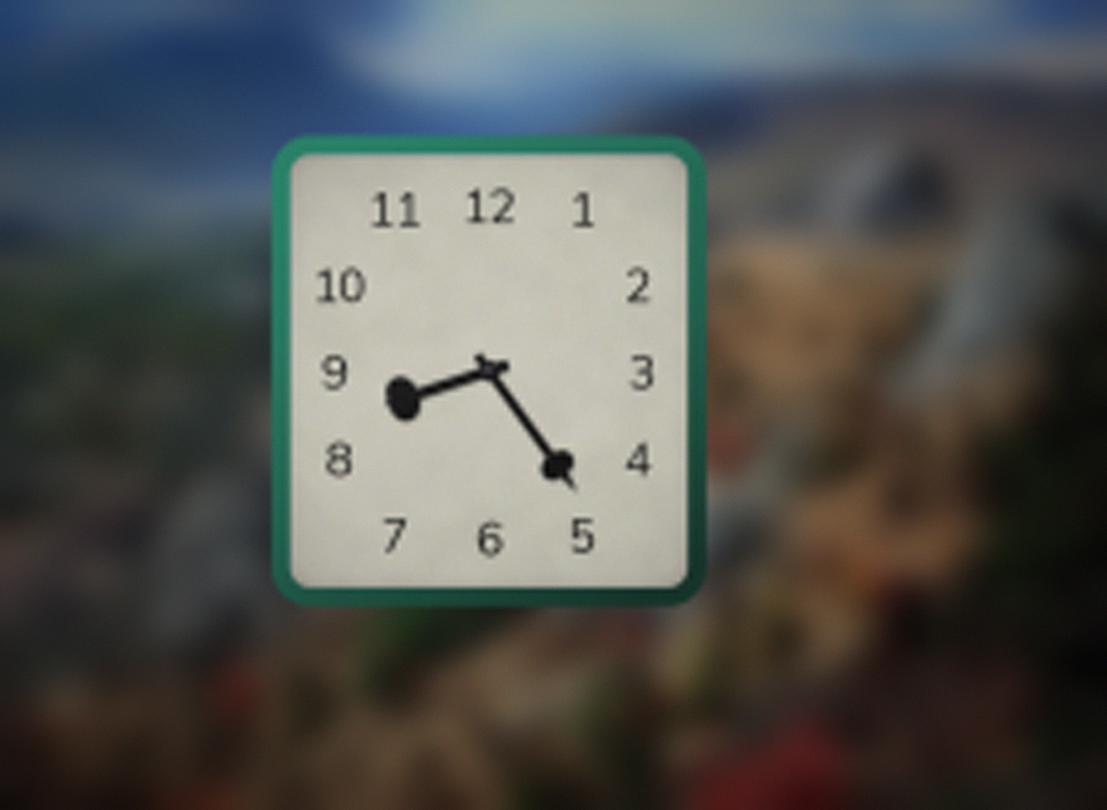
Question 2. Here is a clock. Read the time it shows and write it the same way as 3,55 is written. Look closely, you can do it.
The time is 8,24
